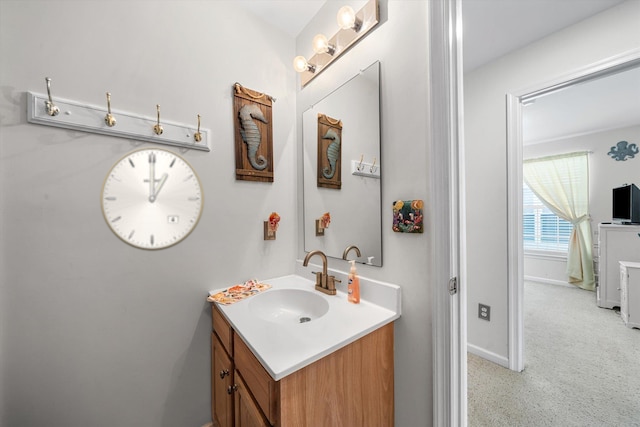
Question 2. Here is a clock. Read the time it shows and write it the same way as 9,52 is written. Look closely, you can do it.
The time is 1,00
